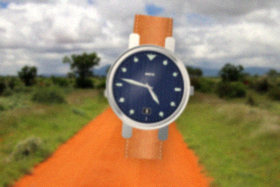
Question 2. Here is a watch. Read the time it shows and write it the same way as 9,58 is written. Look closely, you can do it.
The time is 4,47
